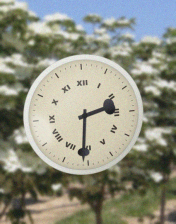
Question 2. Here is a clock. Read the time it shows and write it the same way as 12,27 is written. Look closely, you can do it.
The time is 2,31
